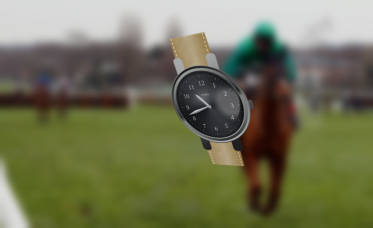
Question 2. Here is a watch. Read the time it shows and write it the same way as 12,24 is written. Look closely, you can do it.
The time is 10,42
